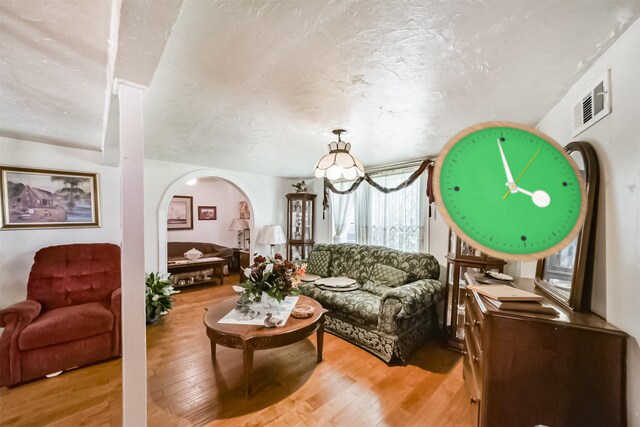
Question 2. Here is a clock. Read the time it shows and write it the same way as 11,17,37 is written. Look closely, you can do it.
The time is 3,59,07
